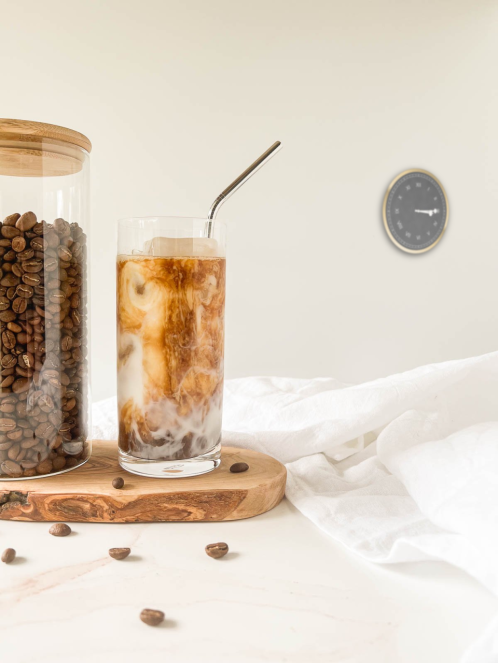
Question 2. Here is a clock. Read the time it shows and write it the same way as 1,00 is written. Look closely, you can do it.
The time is 3,15
